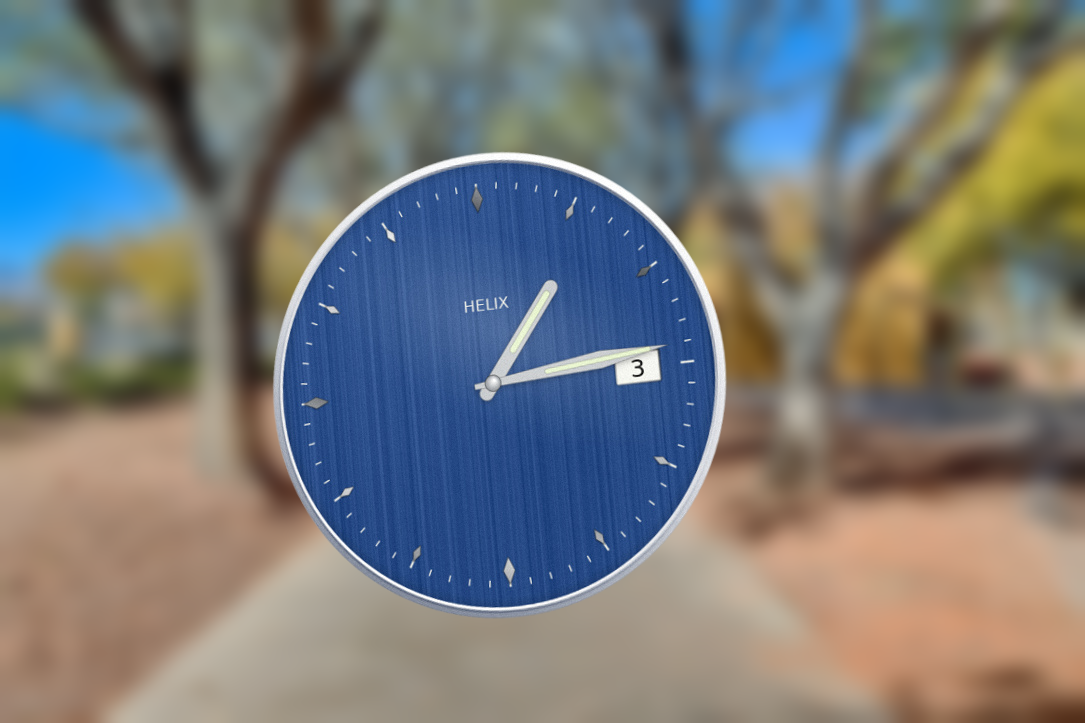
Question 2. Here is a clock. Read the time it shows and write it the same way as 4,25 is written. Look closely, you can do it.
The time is 1,14
